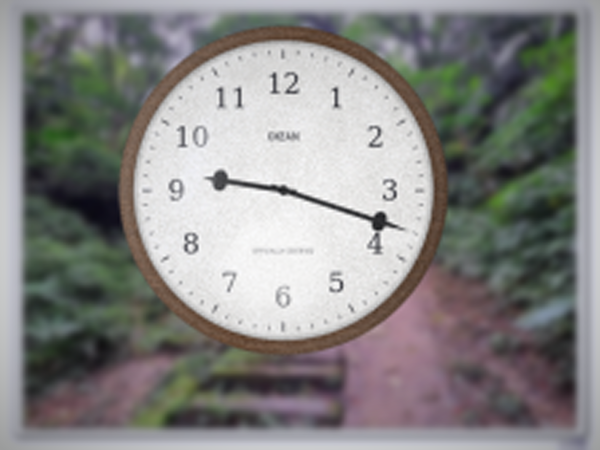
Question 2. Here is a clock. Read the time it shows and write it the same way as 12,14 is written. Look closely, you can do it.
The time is 9,18
